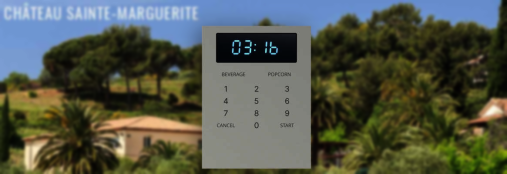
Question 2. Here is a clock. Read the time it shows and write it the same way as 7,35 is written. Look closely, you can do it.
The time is 3,16
